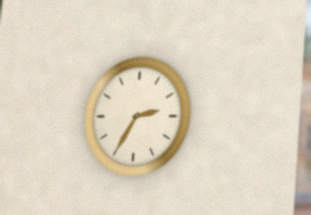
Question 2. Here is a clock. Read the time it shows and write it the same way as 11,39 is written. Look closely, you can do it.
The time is 2,35
